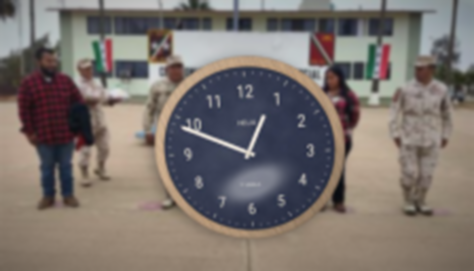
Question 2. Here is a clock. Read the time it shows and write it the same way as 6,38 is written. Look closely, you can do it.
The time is 12,49
